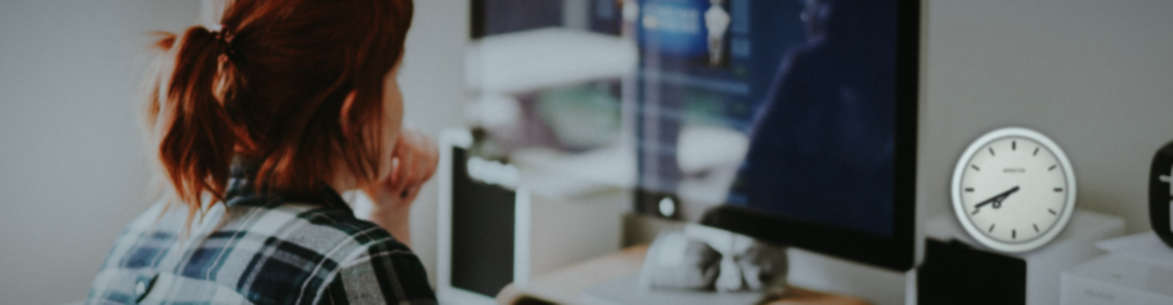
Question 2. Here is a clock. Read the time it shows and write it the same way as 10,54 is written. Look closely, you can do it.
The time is 7,41
